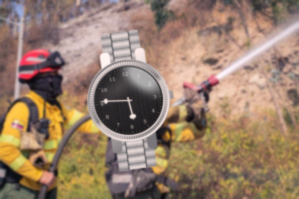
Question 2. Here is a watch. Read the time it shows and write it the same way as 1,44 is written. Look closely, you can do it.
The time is 5,46
